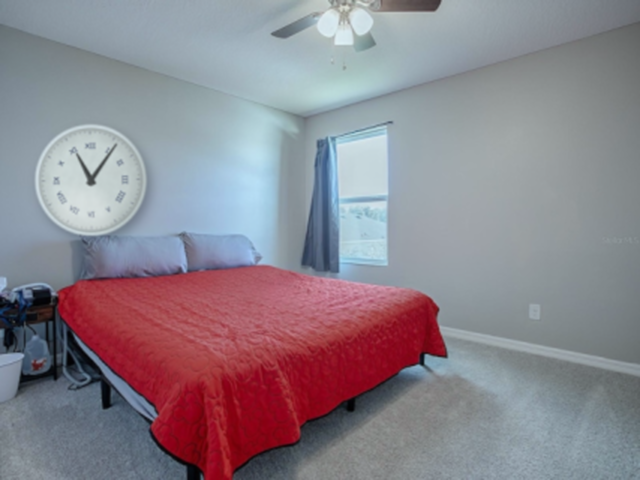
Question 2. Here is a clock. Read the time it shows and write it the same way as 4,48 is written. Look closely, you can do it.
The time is 11,06
